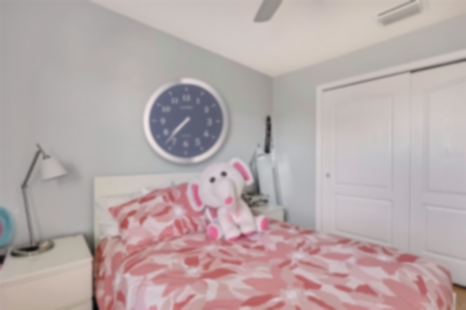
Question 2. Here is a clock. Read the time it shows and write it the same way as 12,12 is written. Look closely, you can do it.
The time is 7,37
